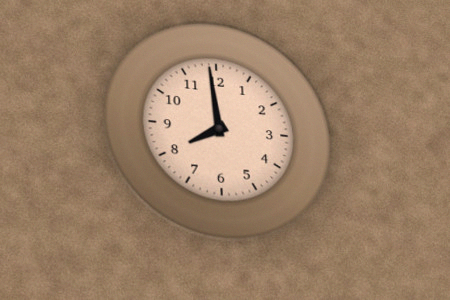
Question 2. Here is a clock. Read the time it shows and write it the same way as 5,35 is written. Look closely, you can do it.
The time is 7,59
